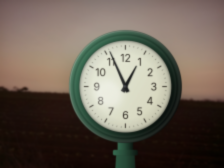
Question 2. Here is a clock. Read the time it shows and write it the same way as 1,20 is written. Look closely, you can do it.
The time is 12,56
